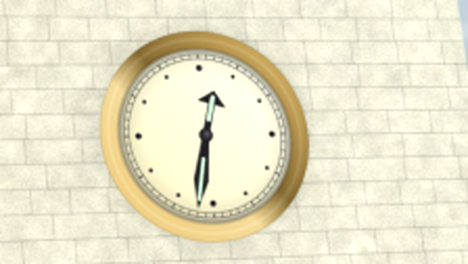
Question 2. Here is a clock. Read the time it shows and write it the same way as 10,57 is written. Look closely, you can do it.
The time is 12,32
